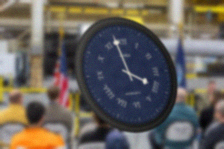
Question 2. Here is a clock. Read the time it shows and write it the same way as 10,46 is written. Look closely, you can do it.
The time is 3,58
